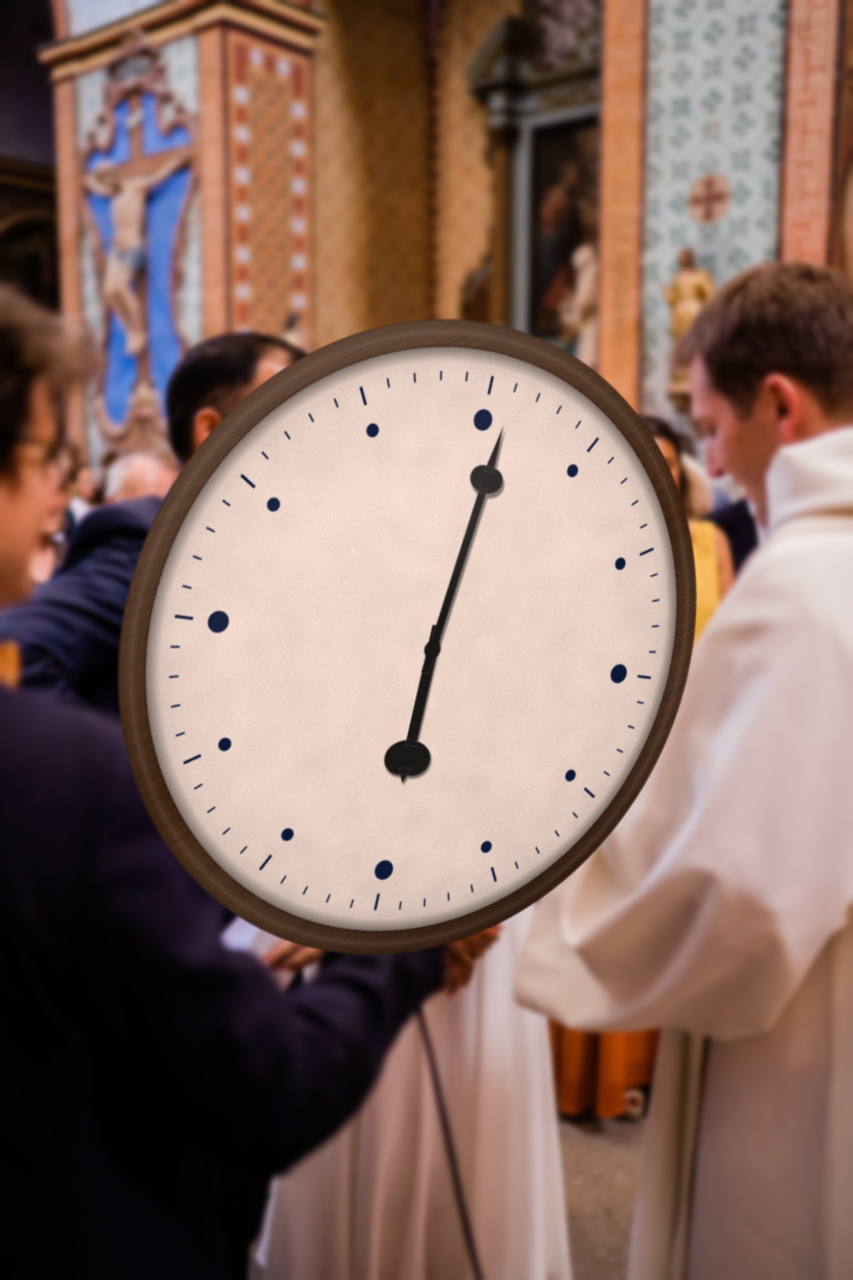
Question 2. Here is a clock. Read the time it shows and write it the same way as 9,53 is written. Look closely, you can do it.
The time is 6,01
